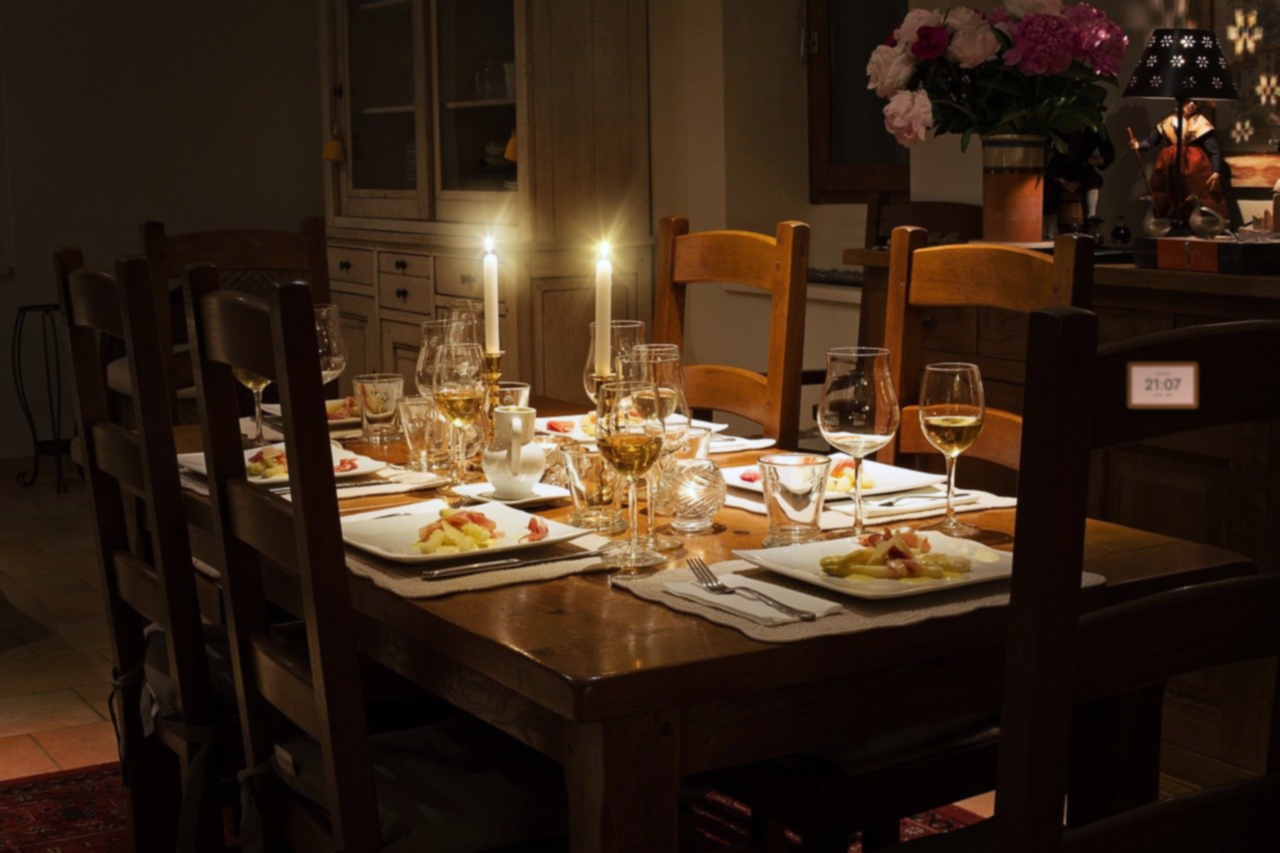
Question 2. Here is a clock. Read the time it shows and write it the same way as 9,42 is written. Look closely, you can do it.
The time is 21,07
